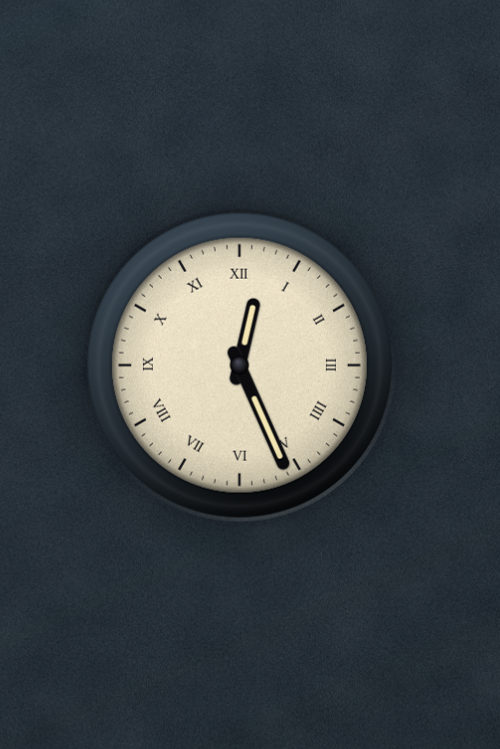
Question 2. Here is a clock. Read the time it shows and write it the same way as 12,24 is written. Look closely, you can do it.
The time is 12,26
